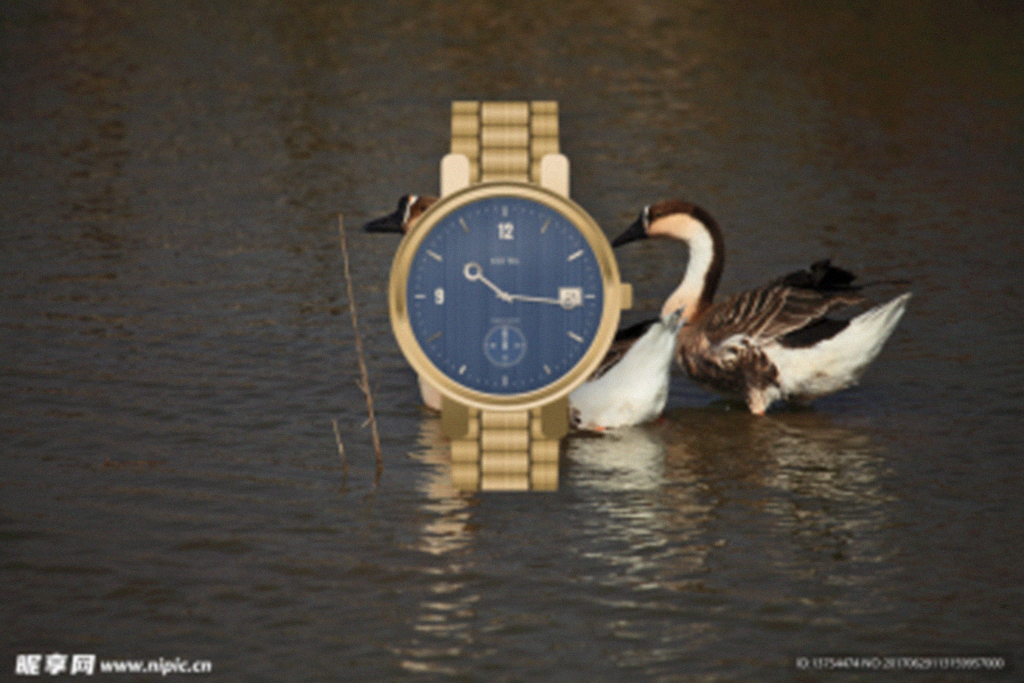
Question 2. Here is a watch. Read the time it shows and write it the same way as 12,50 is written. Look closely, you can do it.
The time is 10,16
